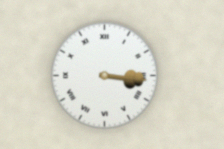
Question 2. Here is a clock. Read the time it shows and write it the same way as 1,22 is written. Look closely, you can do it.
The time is 3,16
